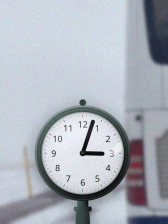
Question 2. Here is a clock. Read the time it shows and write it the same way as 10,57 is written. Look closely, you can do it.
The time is 3,03
